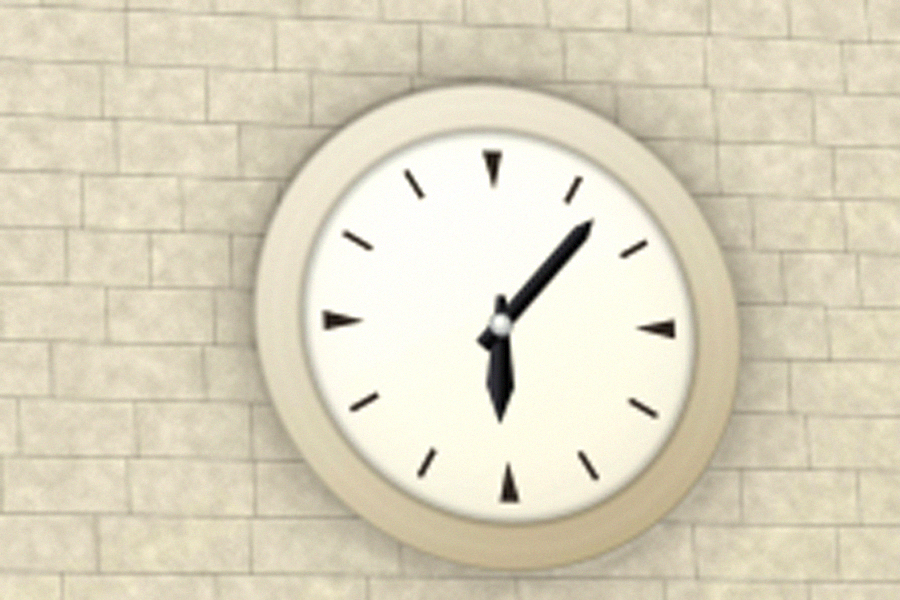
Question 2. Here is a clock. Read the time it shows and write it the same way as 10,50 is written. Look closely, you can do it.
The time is 6,07
